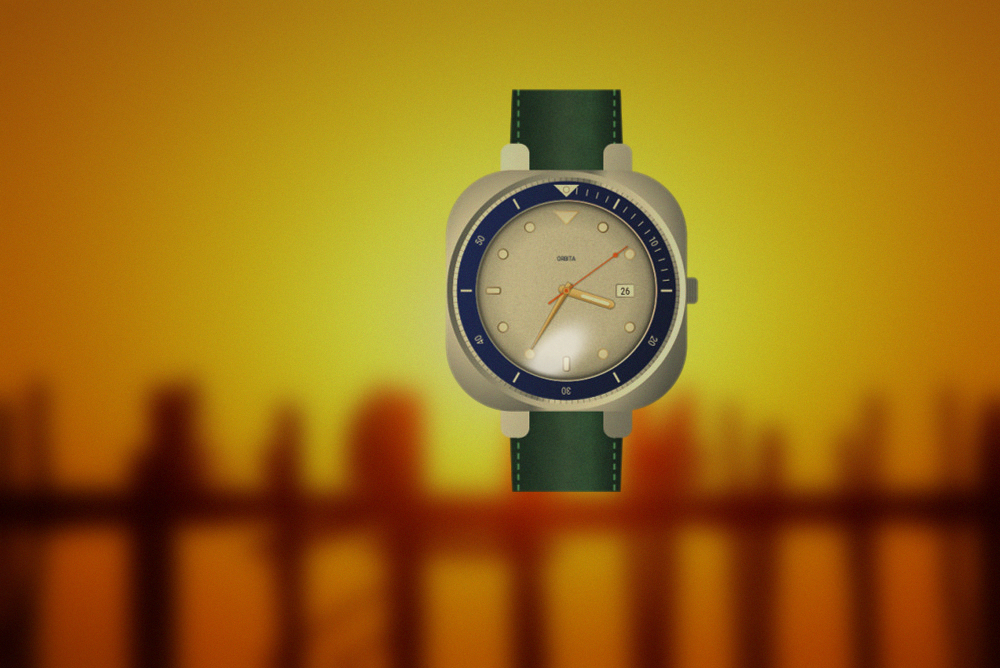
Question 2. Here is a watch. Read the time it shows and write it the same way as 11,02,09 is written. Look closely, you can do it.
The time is 3,35,09
